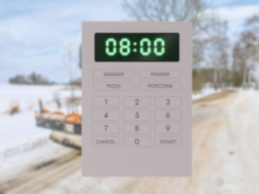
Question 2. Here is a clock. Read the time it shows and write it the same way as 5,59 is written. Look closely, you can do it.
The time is 8,00
